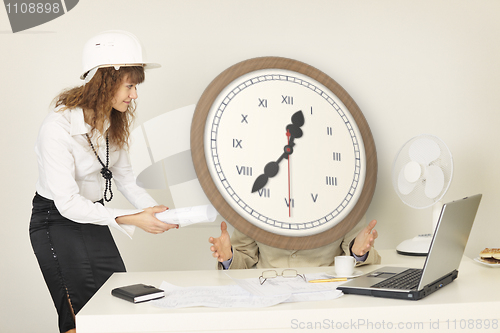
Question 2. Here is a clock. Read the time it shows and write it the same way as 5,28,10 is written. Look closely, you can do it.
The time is 12,36,30
